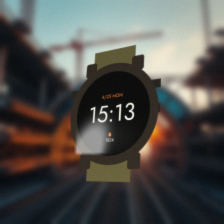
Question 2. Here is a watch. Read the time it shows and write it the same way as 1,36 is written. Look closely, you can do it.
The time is 15,13
